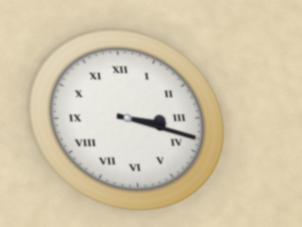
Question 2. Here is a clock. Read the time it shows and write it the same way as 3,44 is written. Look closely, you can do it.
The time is 3,18
